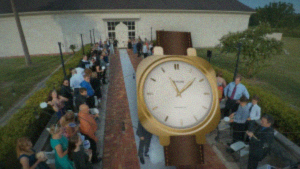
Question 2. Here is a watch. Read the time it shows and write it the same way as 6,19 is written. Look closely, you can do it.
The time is 11,08
